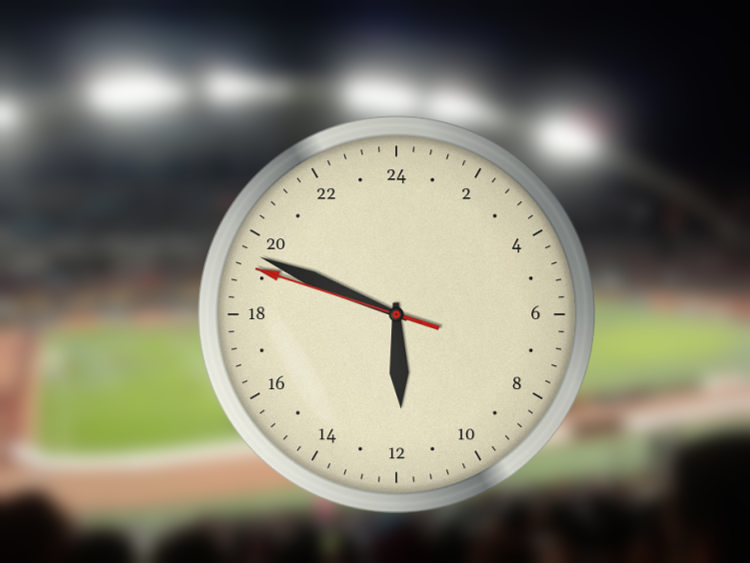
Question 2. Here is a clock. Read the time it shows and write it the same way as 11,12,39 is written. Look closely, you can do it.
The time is 11,48,48
